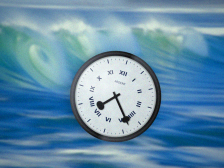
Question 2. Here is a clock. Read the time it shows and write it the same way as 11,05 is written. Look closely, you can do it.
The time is 7,23
